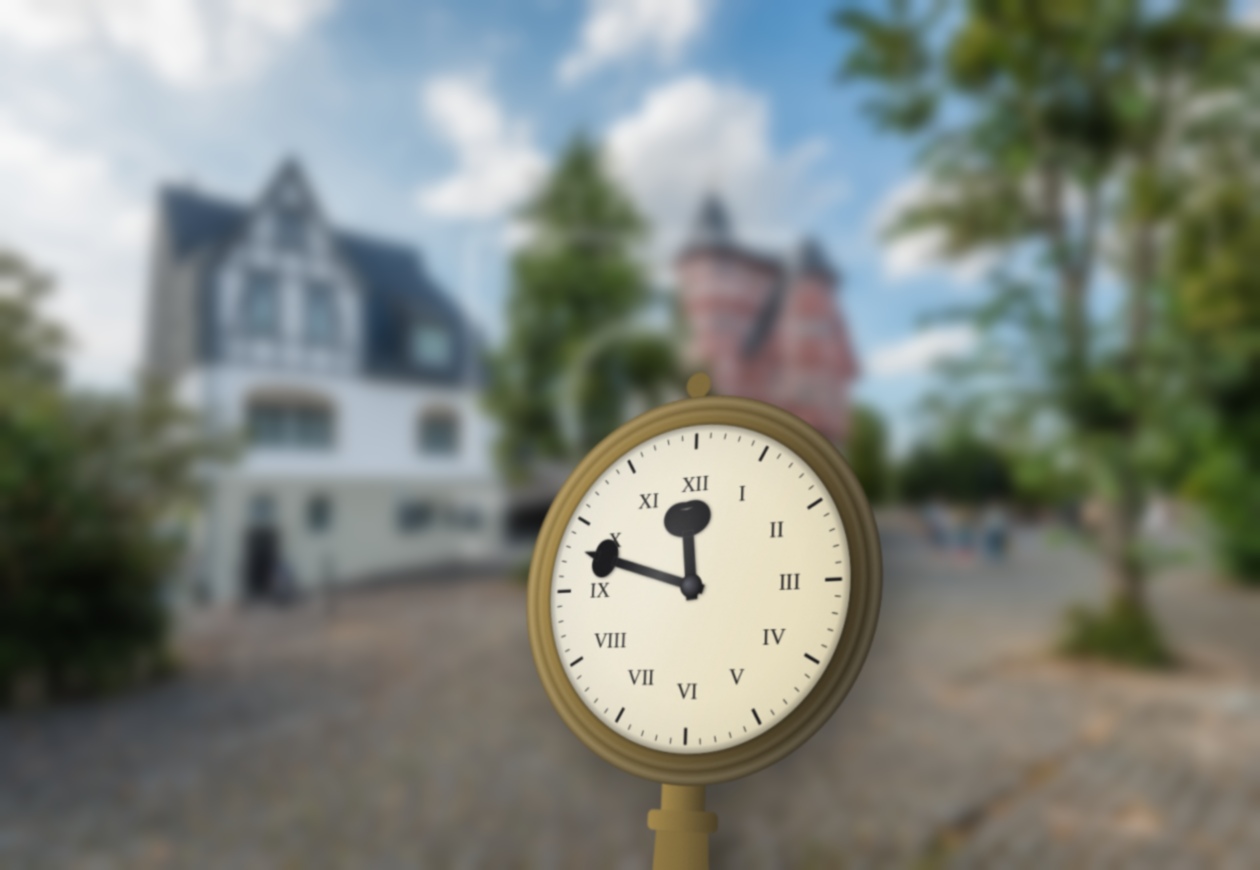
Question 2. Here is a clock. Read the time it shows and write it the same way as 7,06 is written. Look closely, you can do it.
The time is 11,48
